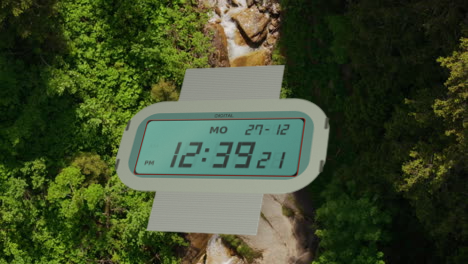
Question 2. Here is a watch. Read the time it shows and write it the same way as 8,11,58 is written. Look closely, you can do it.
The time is 12,39,21
